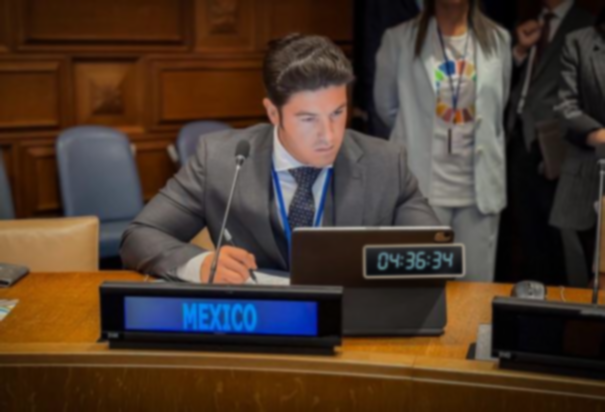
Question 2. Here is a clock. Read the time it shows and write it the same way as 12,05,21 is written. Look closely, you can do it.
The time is 4,36,34
